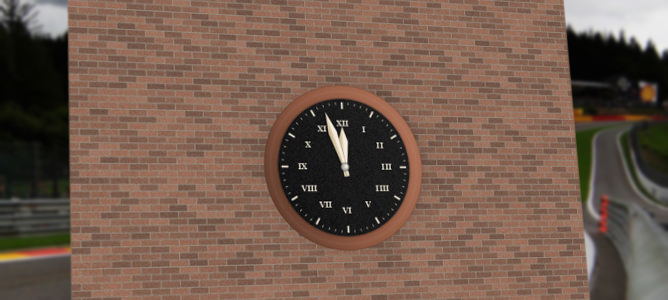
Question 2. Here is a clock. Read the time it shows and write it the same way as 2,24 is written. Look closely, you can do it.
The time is 11,57
